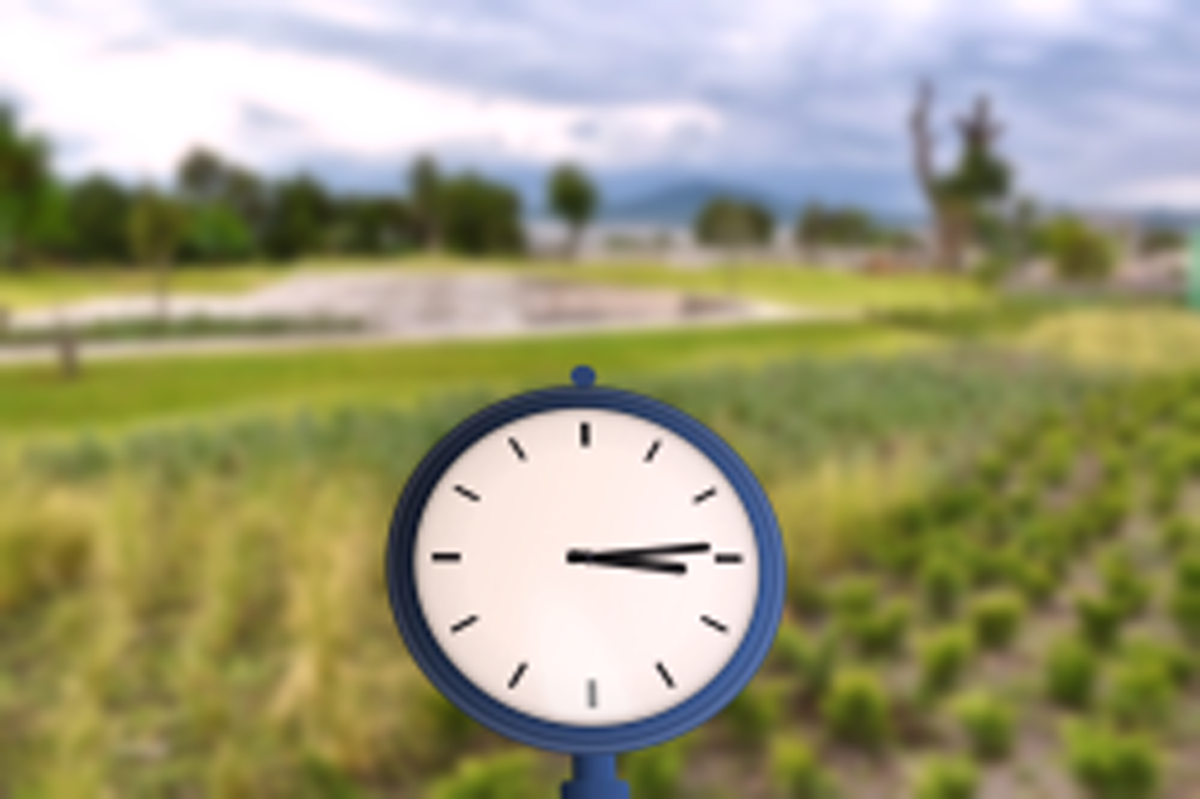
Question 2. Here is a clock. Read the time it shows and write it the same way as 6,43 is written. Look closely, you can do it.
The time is 3,14
